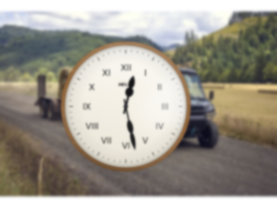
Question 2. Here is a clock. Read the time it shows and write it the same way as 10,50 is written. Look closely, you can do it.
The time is 12,28
